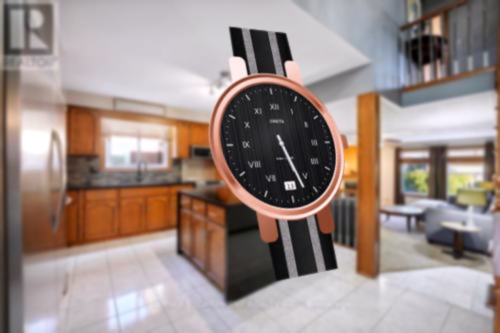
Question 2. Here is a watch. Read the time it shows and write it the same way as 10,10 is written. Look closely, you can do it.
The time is 5,27
